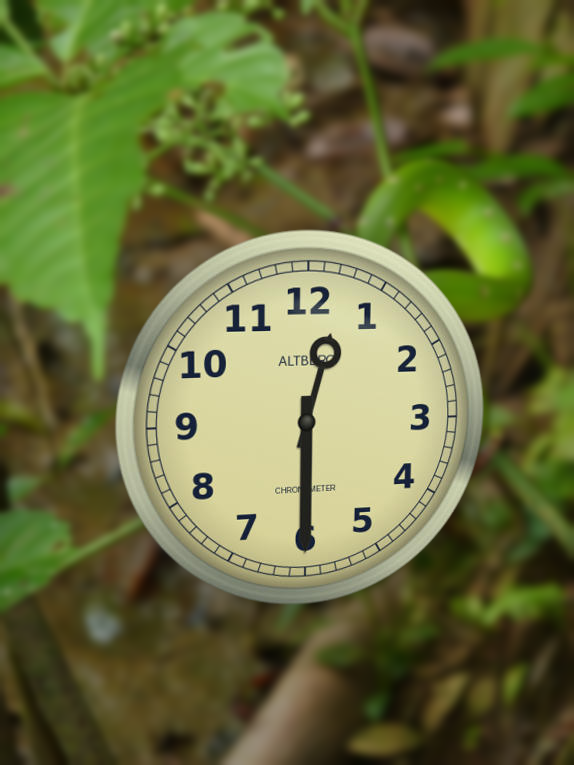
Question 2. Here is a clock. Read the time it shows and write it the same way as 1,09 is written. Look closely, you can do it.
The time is 12,30
